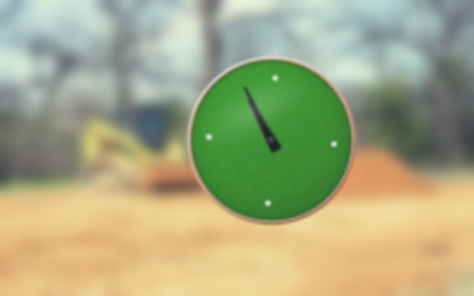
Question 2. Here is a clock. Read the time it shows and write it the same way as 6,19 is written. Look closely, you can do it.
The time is 10,55
